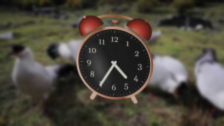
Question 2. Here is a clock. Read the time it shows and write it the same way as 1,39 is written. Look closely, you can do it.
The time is 4,35
